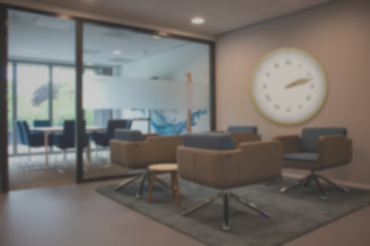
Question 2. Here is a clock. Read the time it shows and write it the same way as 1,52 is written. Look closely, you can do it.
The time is 2,12
